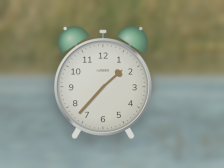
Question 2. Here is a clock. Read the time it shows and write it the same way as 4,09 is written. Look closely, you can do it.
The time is 1,37
